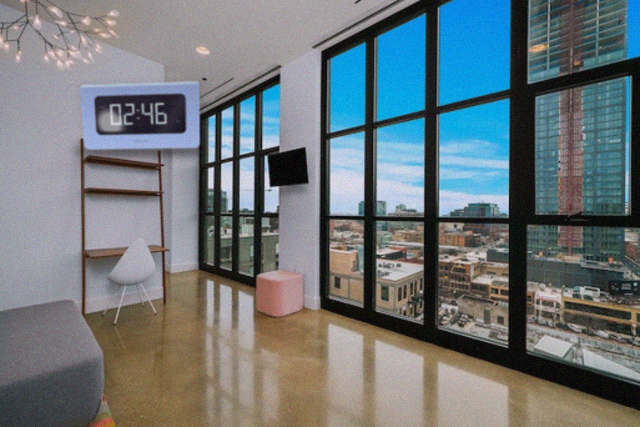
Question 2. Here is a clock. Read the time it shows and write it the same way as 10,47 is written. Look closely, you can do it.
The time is 2,46
